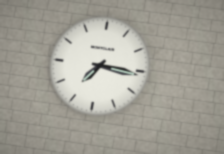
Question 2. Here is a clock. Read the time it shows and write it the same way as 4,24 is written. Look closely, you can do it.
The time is 7,16
